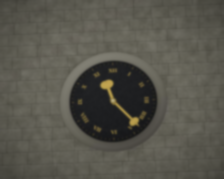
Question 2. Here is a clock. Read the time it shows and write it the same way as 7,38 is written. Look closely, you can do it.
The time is 11,23
